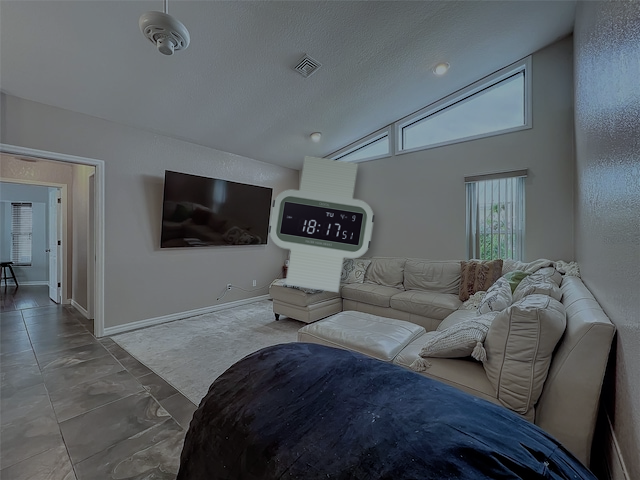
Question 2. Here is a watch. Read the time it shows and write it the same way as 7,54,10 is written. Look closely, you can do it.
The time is 18,17,51
